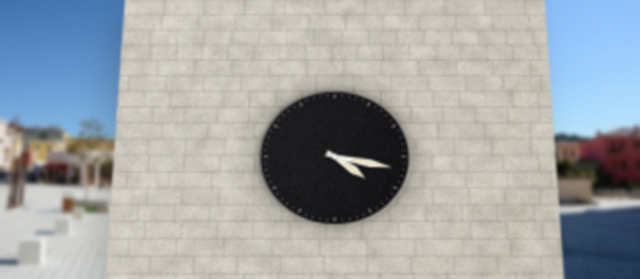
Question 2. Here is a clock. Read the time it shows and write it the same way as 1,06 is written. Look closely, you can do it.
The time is 4,17
